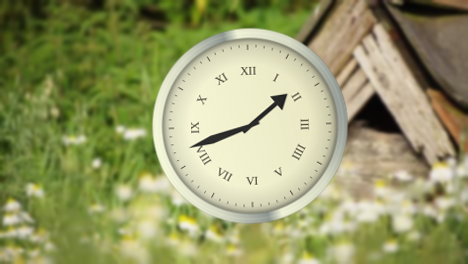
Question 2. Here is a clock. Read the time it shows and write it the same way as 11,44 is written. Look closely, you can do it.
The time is 1,42
